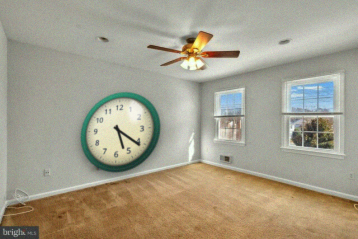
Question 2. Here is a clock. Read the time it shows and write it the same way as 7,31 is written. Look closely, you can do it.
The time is 5,21
